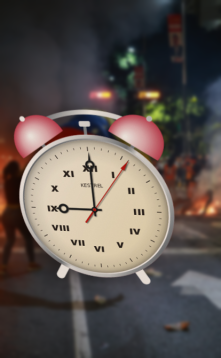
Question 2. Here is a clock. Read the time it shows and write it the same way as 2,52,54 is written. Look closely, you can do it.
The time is 9,00,06
